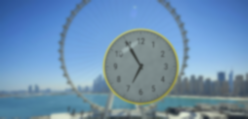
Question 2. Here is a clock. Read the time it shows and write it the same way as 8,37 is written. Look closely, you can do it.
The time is 6,55
